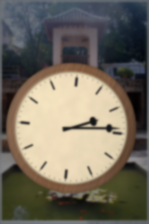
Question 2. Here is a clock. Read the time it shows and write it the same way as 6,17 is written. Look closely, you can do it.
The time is 2,14
